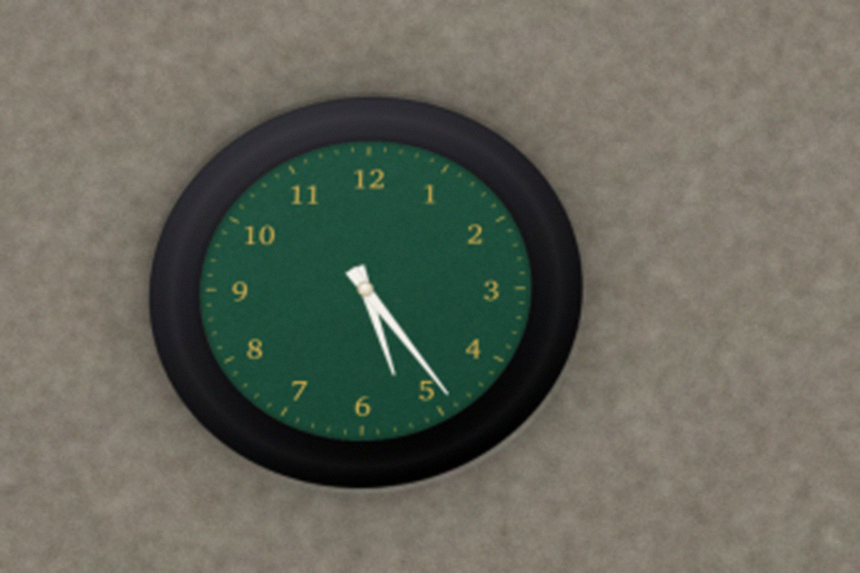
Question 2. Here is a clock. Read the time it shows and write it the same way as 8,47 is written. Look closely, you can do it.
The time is 5,24
